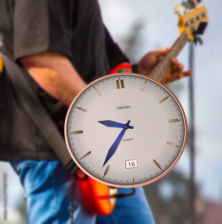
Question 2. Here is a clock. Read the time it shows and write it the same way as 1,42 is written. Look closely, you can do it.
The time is 9,36
